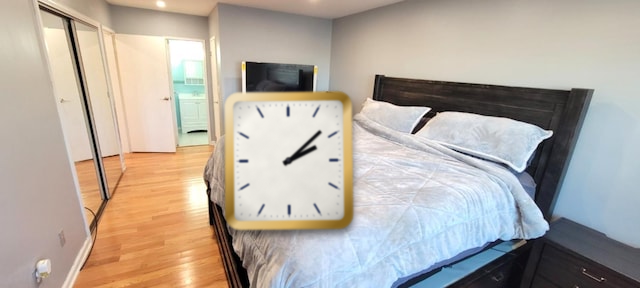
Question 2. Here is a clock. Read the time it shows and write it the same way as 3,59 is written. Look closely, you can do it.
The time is 2,08
